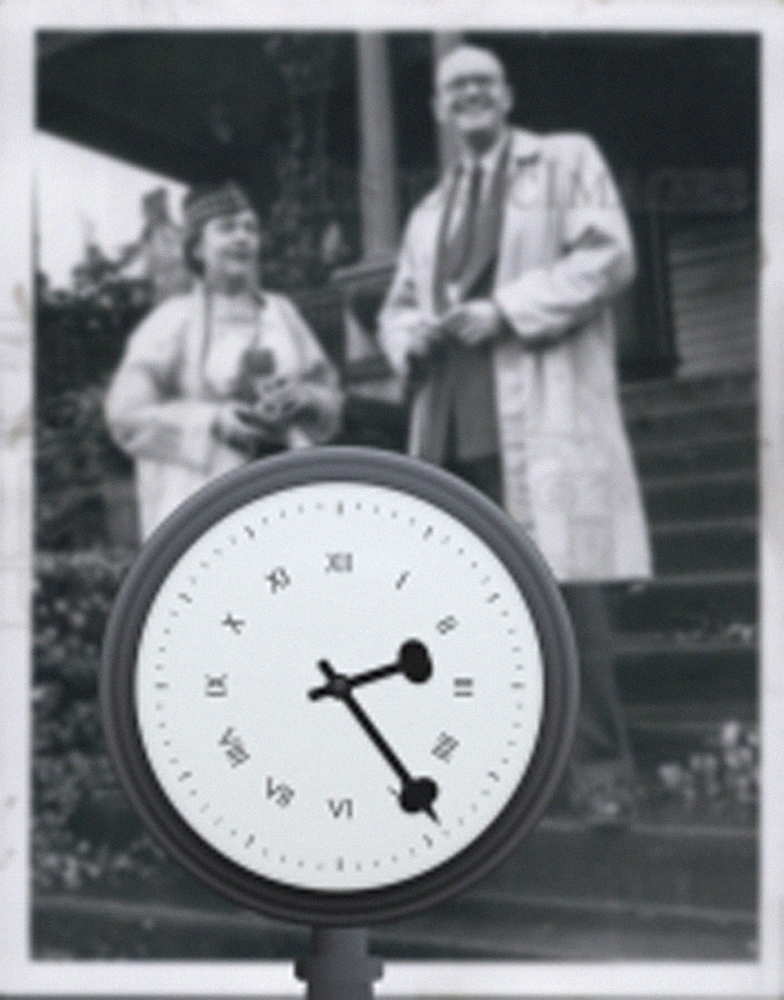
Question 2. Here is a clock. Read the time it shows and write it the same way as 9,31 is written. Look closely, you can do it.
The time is 2,24
